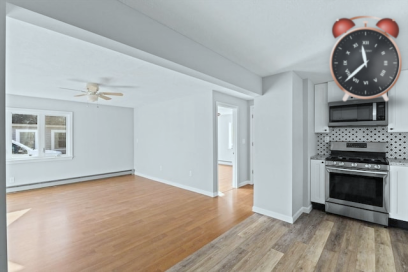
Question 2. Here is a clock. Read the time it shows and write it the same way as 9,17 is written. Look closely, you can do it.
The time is 11,38
